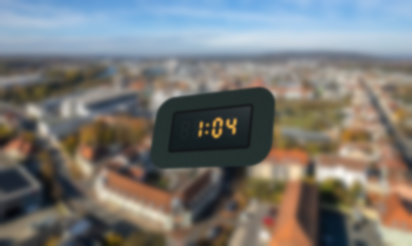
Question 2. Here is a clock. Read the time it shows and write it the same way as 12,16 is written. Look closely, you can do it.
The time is 1,04
